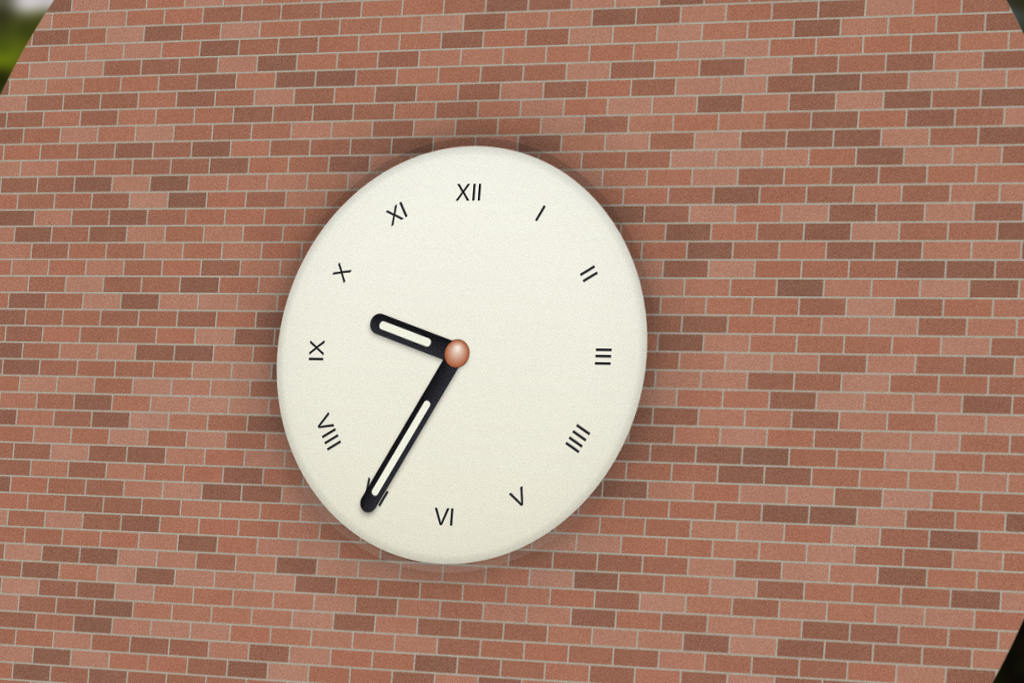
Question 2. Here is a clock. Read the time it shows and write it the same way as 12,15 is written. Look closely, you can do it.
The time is 9,35
